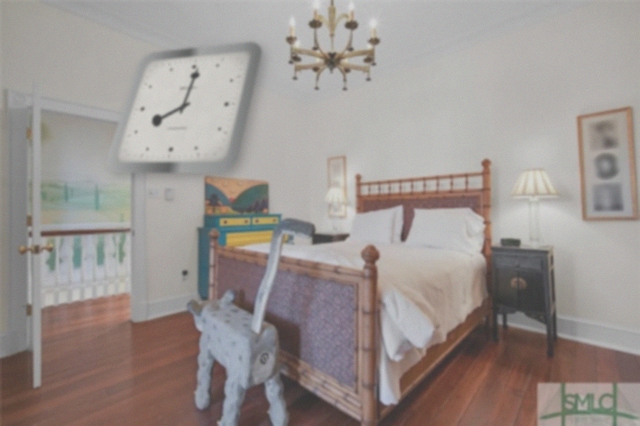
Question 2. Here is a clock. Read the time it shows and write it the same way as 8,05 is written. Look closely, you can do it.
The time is 8,01
